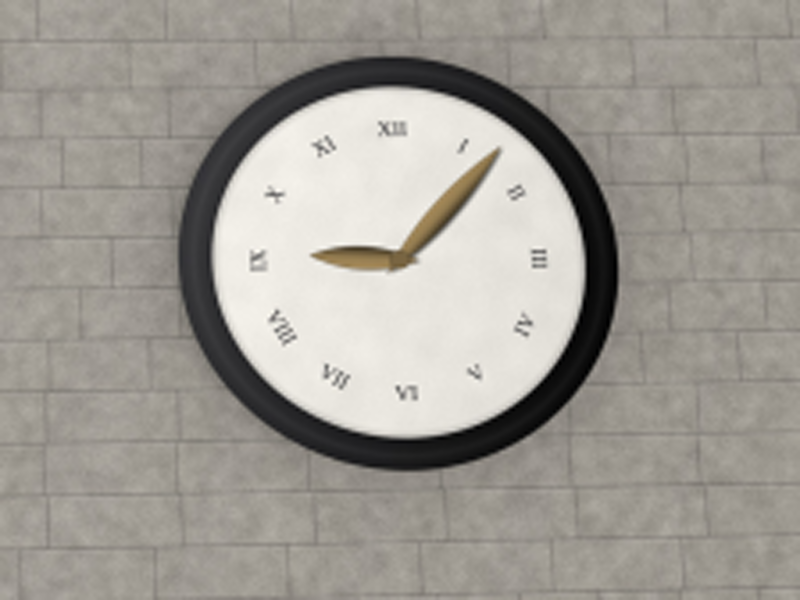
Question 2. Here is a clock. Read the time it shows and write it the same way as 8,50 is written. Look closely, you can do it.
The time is 9,07
